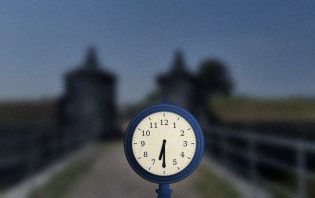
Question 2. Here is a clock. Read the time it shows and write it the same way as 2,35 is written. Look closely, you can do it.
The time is 6,30
